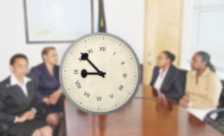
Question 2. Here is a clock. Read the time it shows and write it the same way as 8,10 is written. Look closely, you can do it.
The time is 8,52
